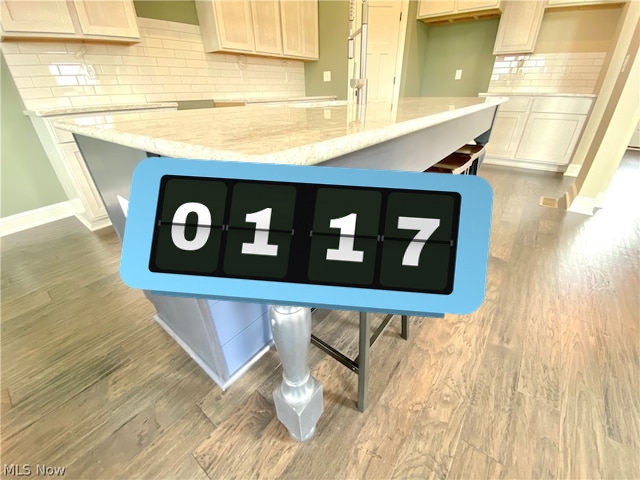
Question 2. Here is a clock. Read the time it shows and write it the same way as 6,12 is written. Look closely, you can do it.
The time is 1,17
